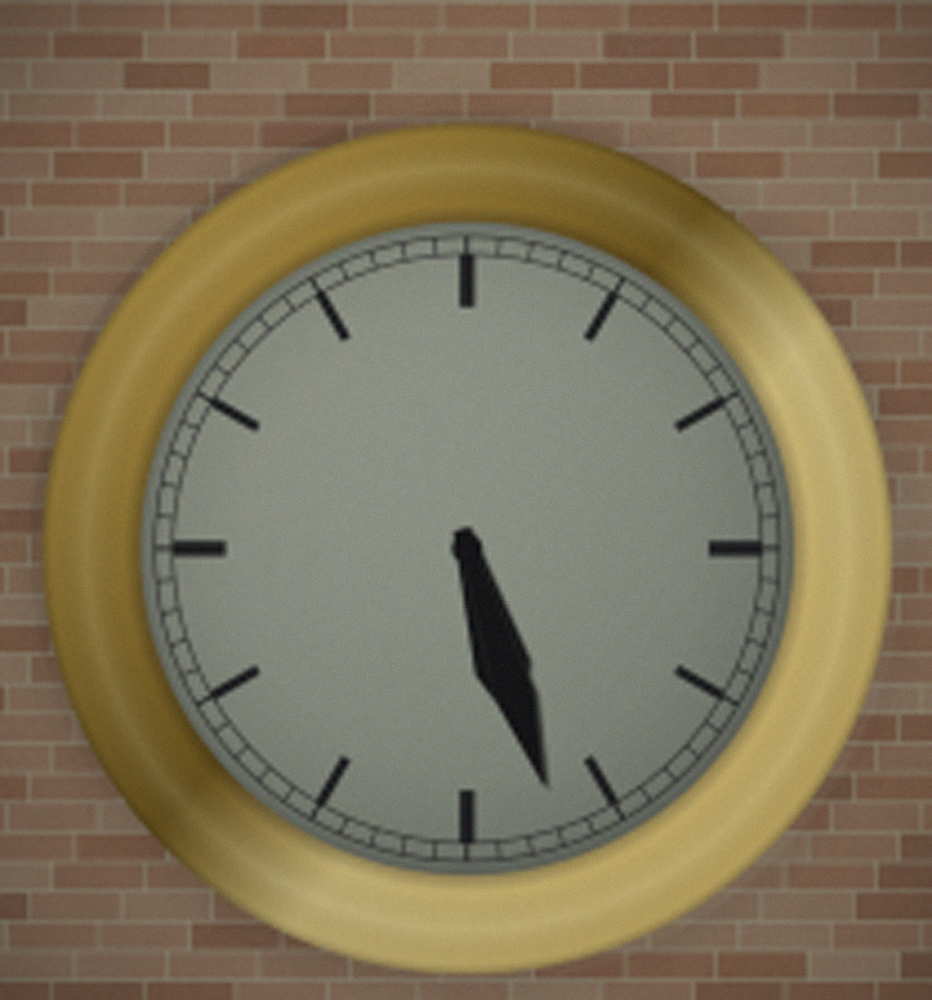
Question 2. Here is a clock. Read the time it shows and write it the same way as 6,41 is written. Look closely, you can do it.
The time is 5,27
